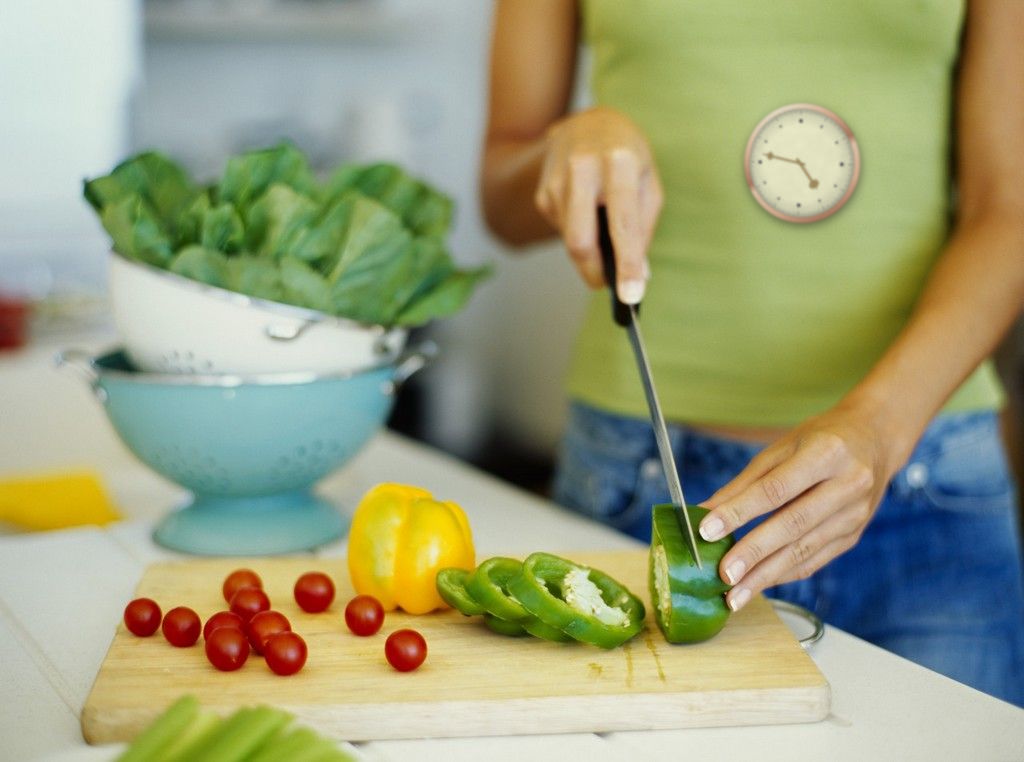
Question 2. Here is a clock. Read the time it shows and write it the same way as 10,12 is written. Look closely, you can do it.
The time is 4,47
